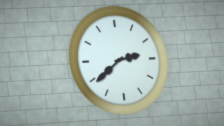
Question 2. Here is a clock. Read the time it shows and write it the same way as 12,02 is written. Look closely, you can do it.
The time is 2,39
